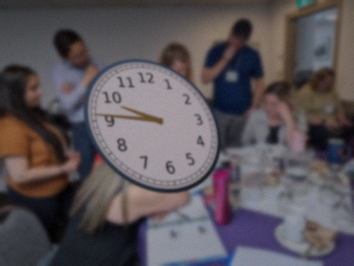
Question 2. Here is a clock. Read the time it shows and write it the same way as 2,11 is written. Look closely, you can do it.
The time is 9,46
